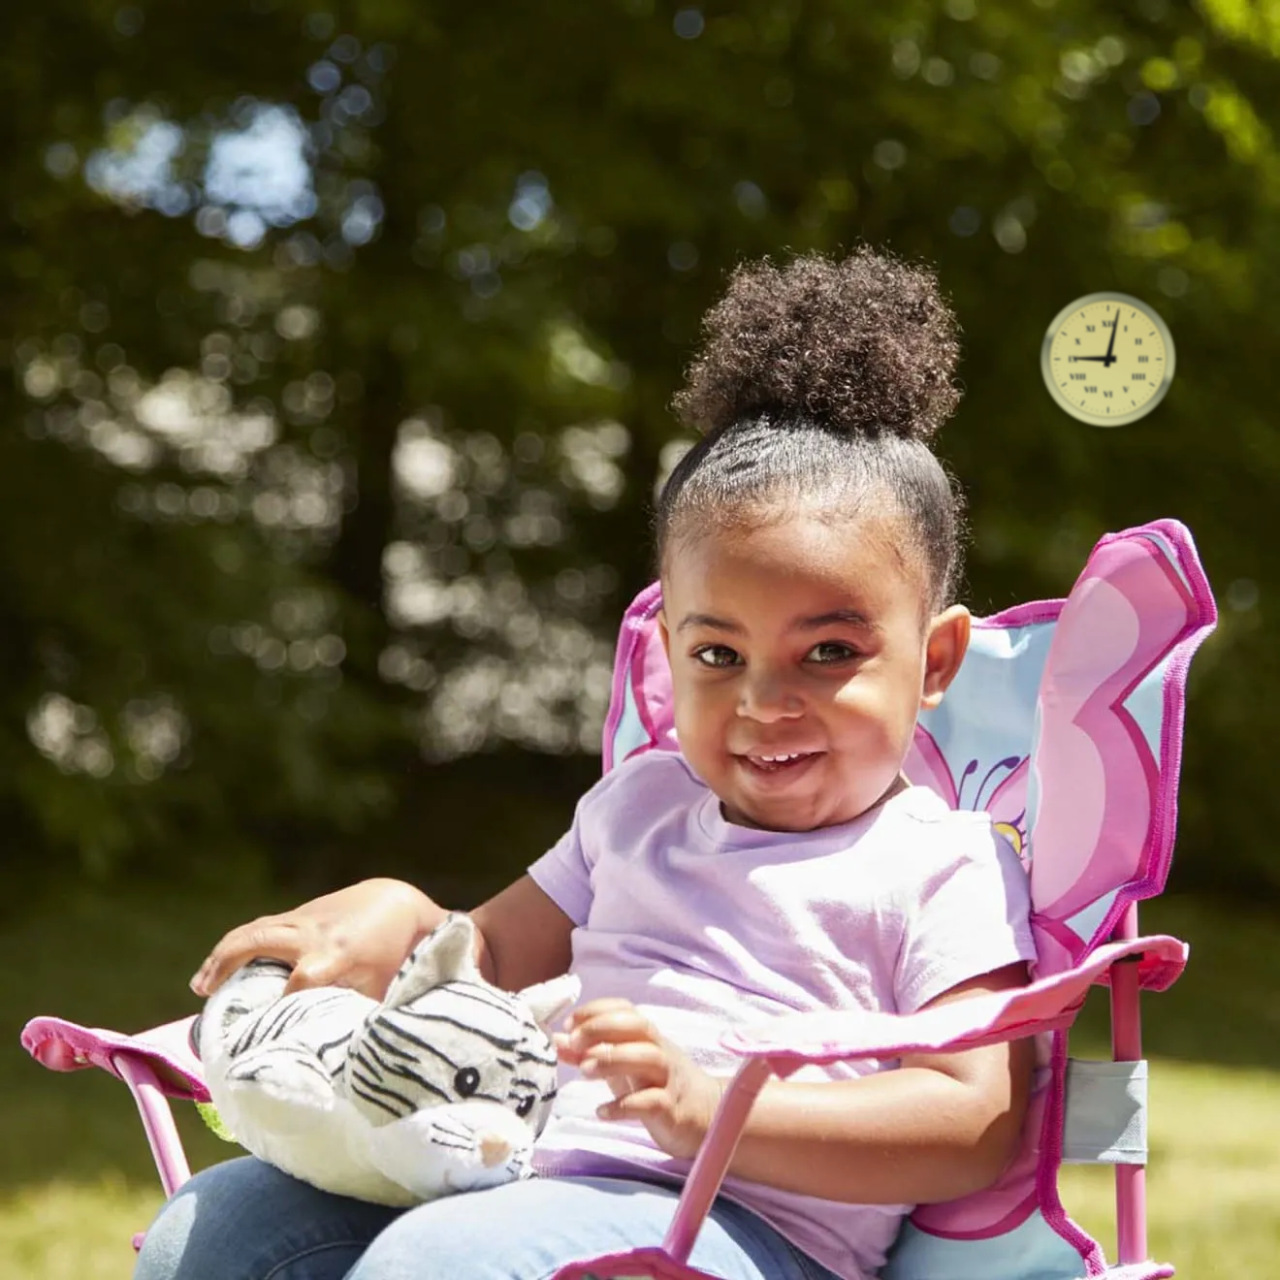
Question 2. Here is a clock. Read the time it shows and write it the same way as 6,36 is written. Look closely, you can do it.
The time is 9,02
